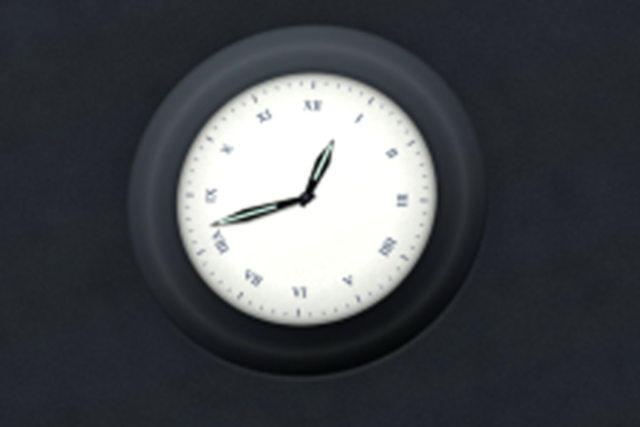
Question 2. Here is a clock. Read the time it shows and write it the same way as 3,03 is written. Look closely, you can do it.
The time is 12,42
